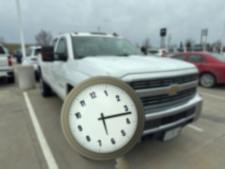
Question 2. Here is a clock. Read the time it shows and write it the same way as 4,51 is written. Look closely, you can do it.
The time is 6,17
